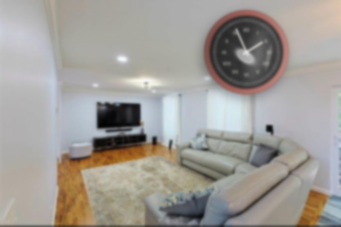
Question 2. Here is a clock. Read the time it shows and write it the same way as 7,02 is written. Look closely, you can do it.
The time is 1,56
